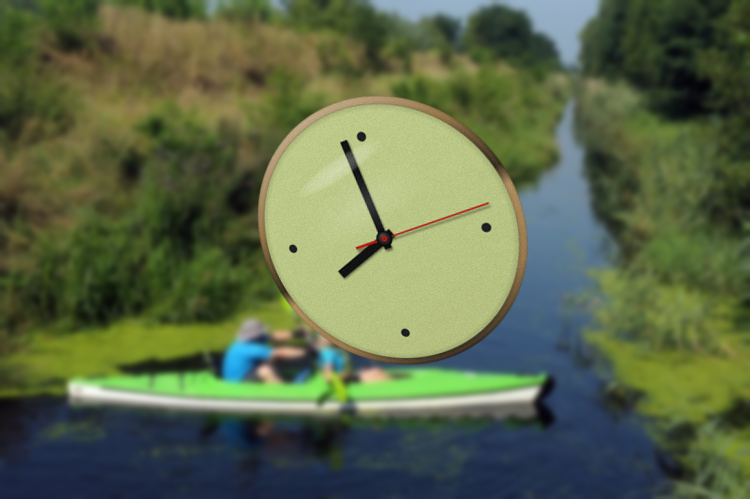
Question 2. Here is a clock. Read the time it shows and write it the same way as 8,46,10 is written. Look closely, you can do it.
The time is 7,58,13
